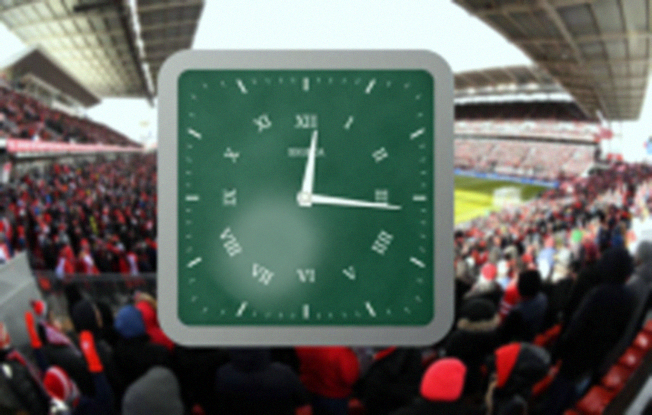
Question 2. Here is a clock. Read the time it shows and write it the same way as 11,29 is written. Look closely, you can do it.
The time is 12,16
